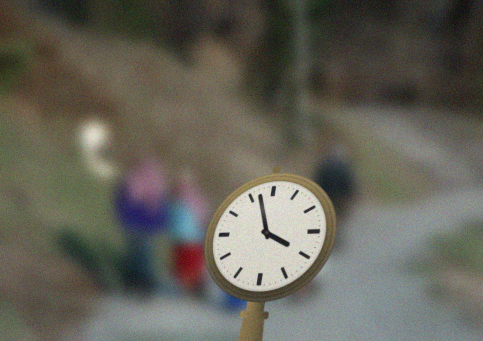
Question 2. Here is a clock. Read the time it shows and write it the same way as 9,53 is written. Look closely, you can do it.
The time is 3,57
